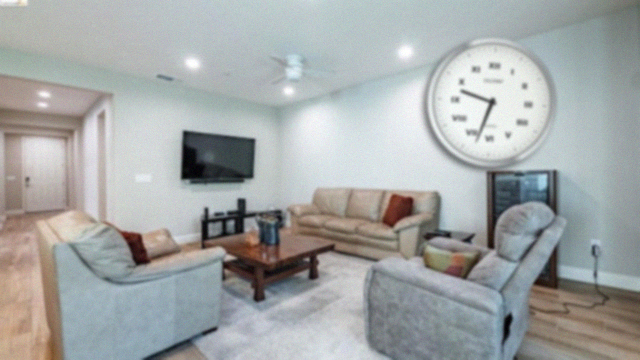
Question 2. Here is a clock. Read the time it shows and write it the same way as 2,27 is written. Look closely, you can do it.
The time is 9,33
